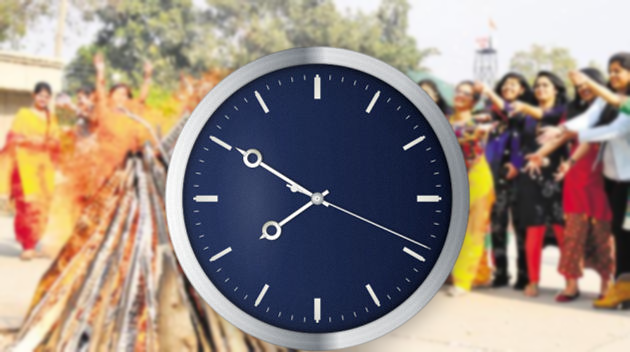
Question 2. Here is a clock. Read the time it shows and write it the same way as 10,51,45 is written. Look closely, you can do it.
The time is 7,50,19
